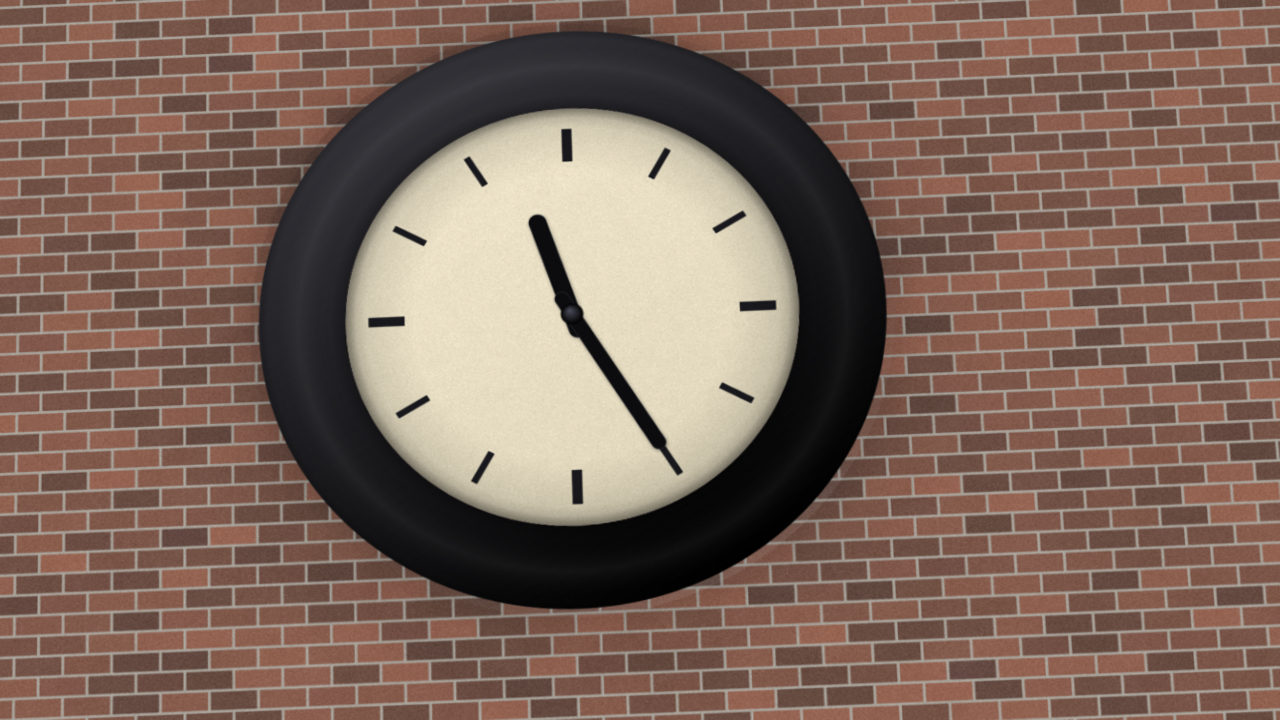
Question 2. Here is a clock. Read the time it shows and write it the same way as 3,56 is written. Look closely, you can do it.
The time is 11,25
